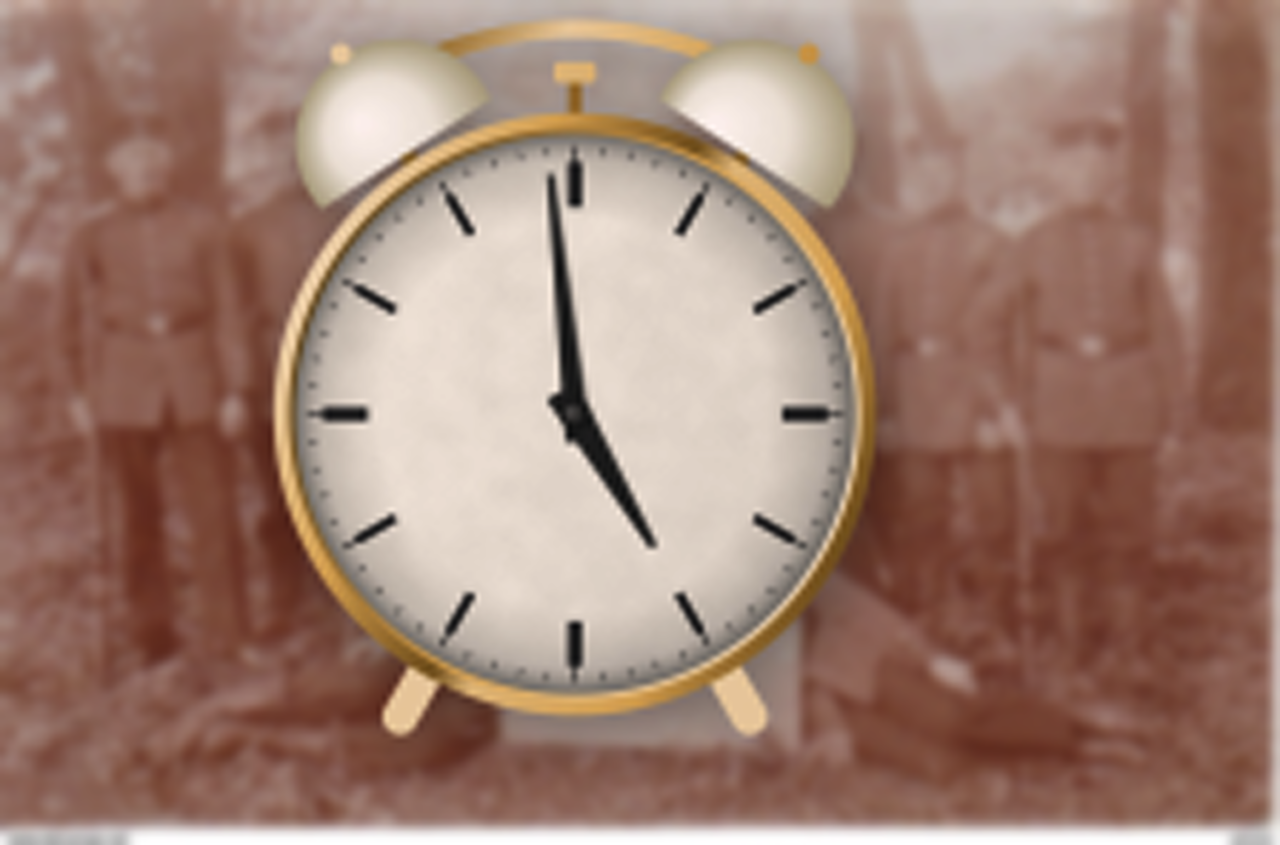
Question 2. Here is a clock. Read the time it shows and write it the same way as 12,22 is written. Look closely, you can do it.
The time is 4,59
